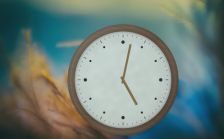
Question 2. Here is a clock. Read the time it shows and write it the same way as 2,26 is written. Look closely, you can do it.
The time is 5,02
